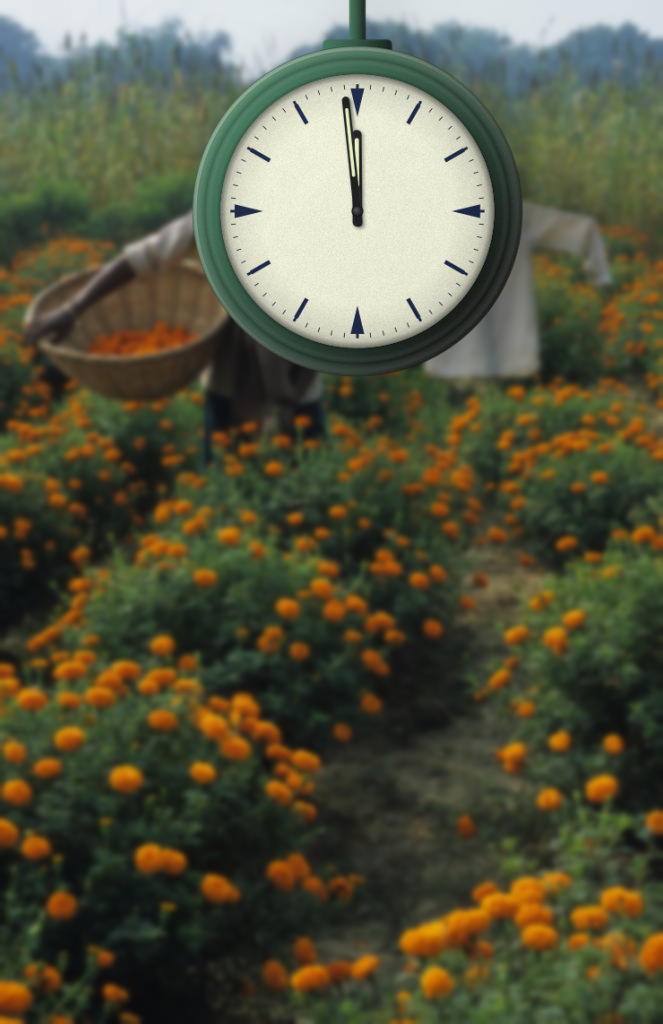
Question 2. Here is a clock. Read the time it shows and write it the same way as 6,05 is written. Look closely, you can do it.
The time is 11,59
